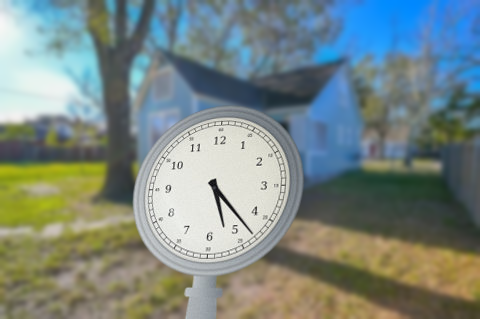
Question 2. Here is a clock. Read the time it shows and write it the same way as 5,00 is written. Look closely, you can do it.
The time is 5,23
